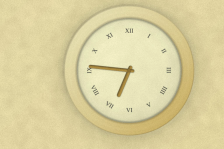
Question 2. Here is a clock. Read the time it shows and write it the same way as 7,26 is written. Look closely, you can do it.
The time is 6,46
